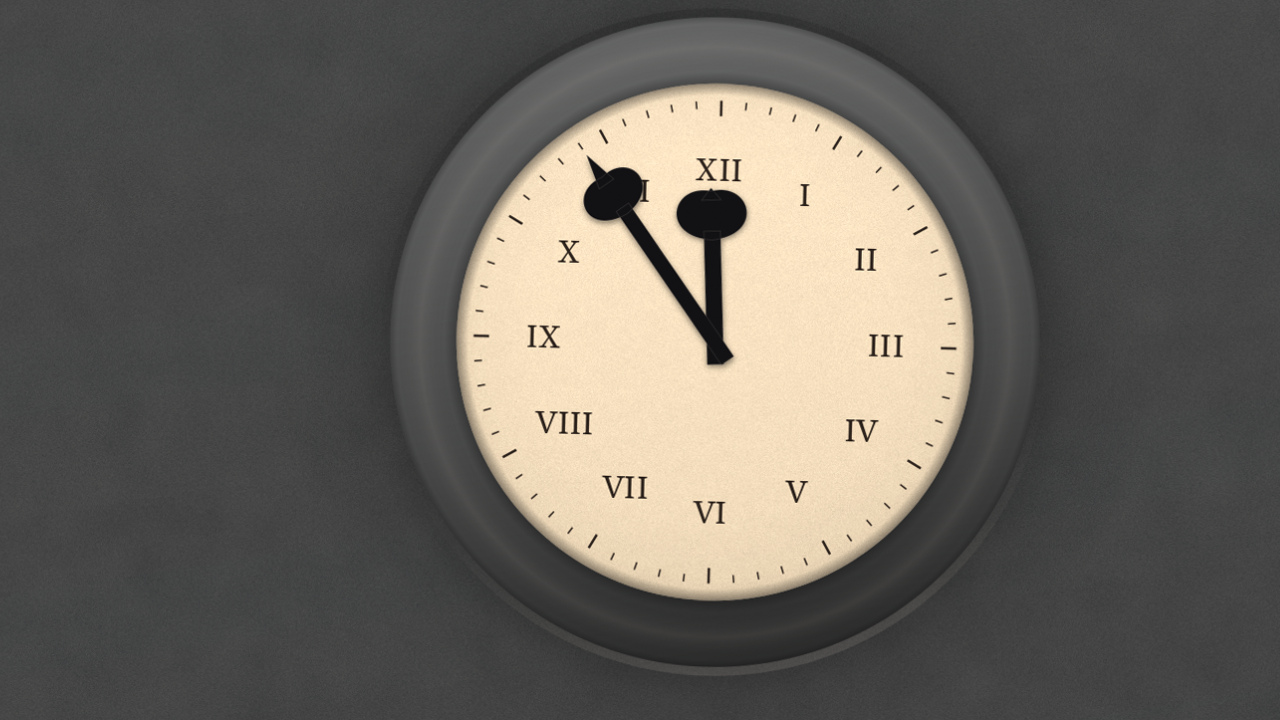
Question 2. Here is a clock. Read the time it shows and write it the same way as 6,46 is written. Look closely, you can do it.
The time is 11,54
